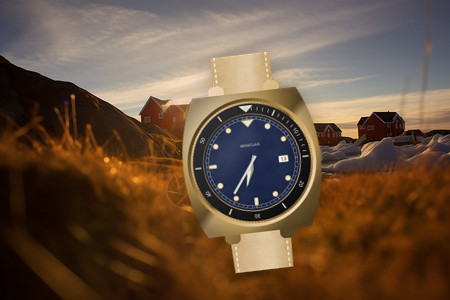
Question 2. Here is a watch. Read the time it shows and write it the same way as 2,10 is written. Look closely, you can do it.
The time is 6,36
